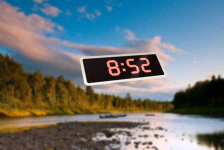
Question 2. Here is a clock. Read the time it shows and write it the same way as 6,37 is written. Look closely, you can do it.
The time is 8,52
